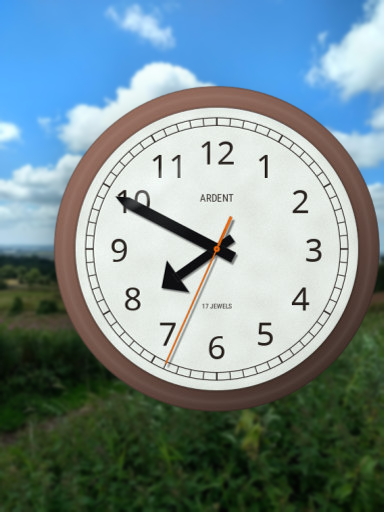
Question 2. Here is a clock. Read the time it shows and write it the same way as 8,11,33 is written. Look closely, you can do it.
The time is 7,49,34
